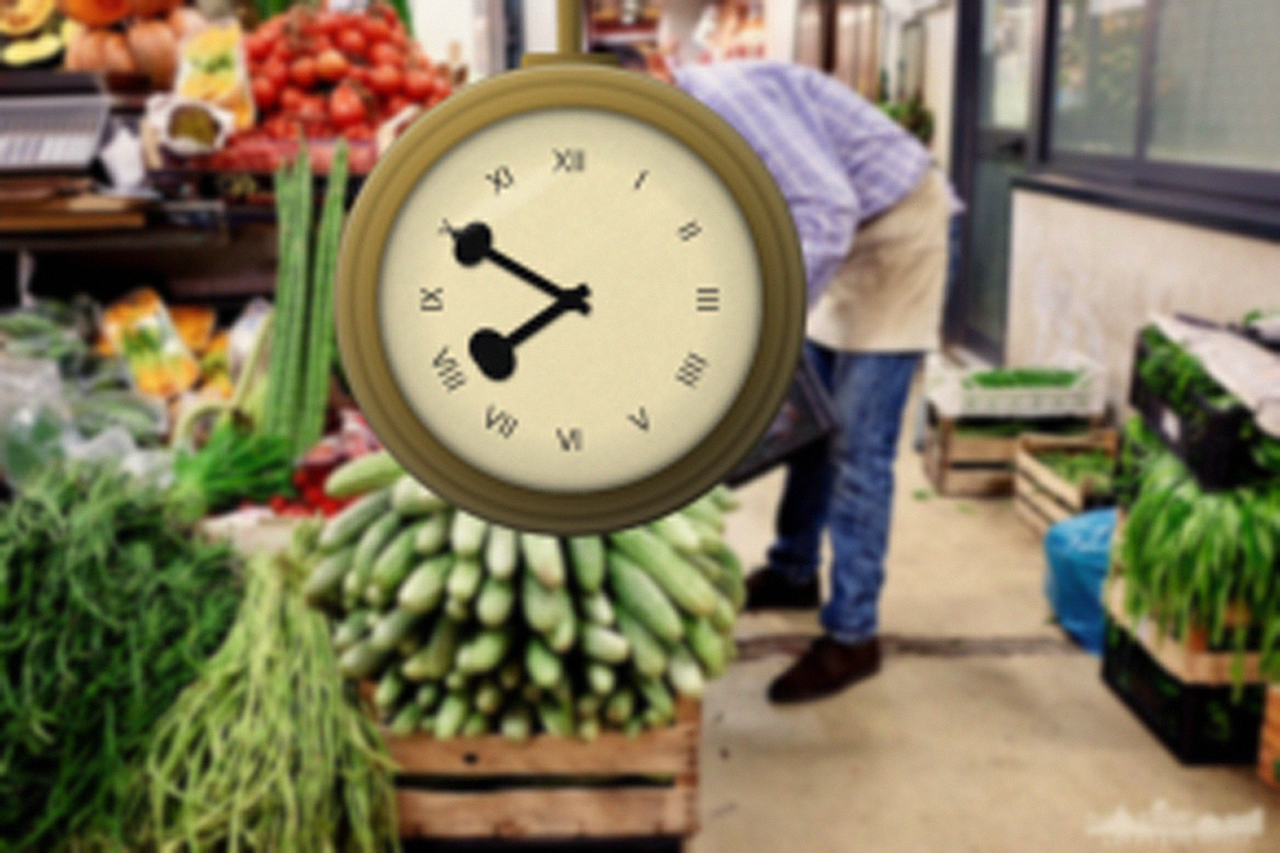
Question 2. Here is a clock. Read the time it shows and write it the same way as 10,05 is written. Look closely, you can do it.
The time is 7,50
